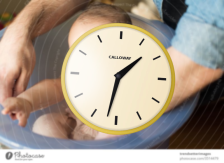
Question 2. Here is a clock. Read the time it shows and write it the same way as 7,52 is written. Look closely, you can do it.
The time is 1,32
